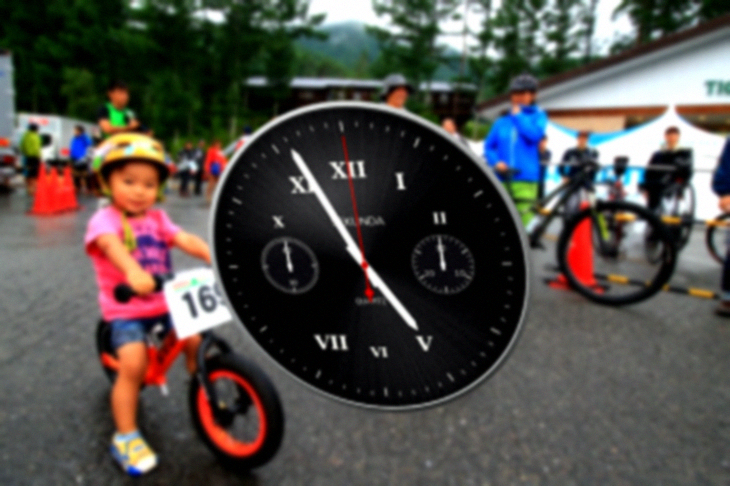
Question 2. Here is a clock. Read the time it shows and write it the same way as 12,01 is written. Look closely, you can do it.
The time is 4,56
